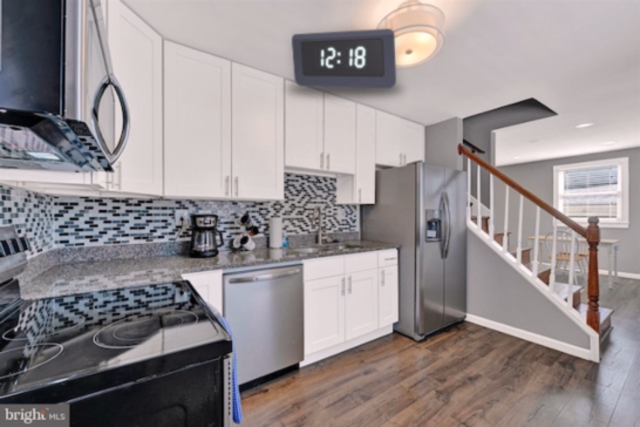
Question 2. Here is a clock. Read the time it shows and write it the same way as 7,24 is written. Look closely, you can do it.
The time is 12,18
